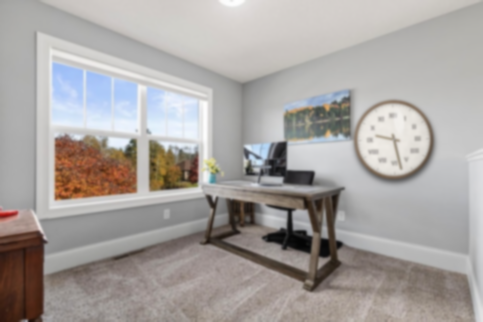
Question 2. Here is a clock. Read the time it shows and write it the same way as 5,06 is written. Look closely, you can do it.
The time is 9,28
